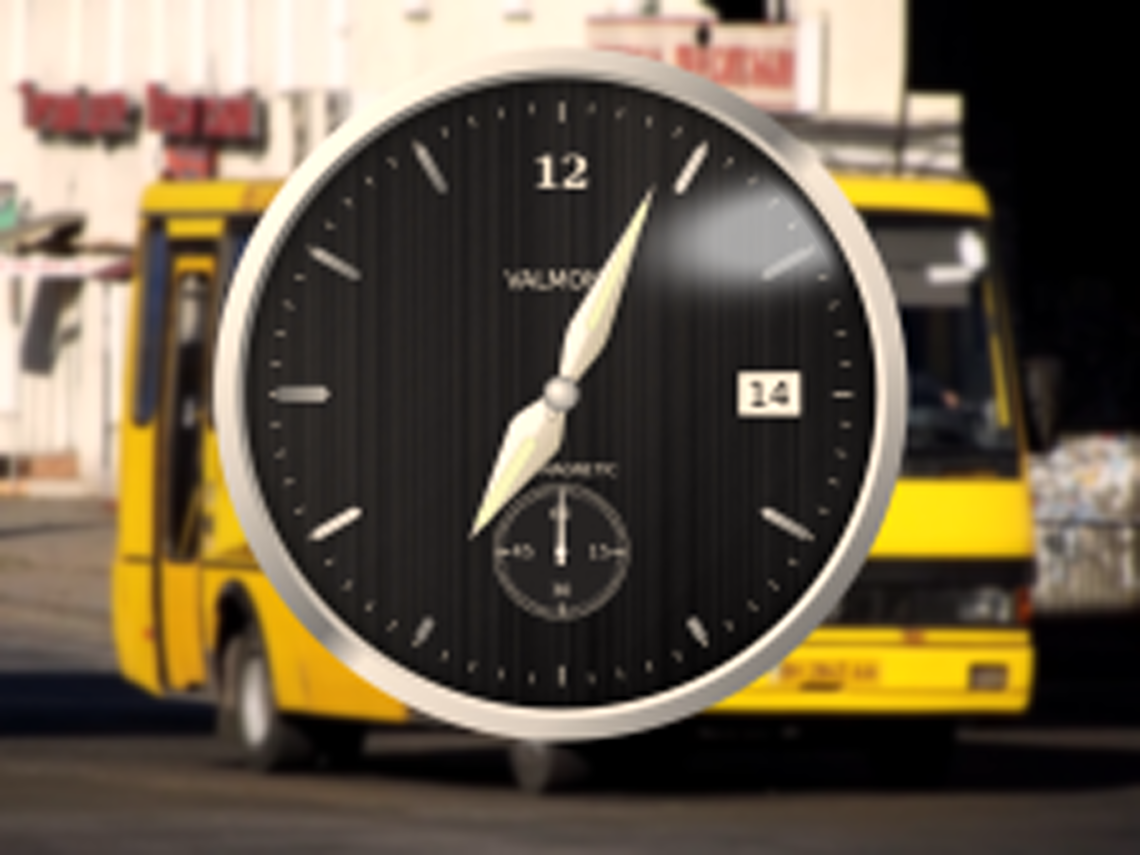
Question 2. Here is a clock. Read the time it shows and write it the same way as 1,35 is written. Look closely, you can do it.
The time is 7,04
